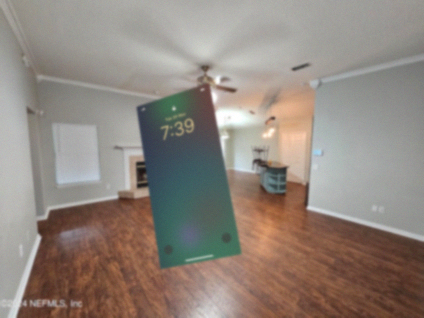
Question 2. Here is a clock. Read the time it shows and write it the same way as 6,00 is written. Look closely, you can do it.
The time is 7,39
